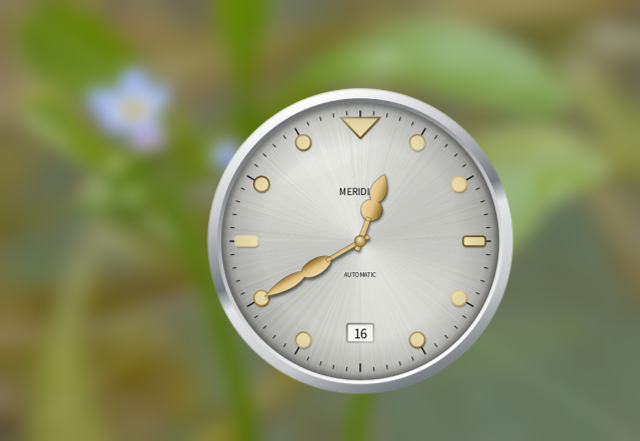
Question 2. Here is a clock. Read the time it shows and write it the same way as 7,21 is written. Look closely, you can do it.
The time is 12,40
